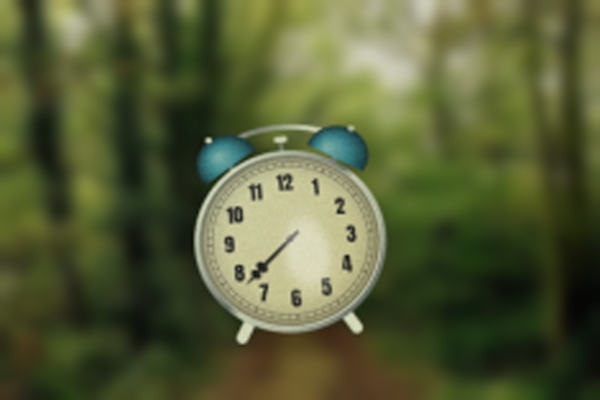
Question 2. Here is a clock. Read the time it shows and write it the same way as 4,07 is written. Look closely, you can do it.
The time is 7,38
